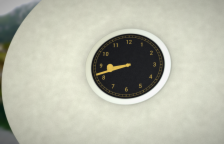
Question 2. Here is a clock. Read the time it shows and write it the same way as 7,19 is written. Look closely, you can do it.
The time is 8,42
